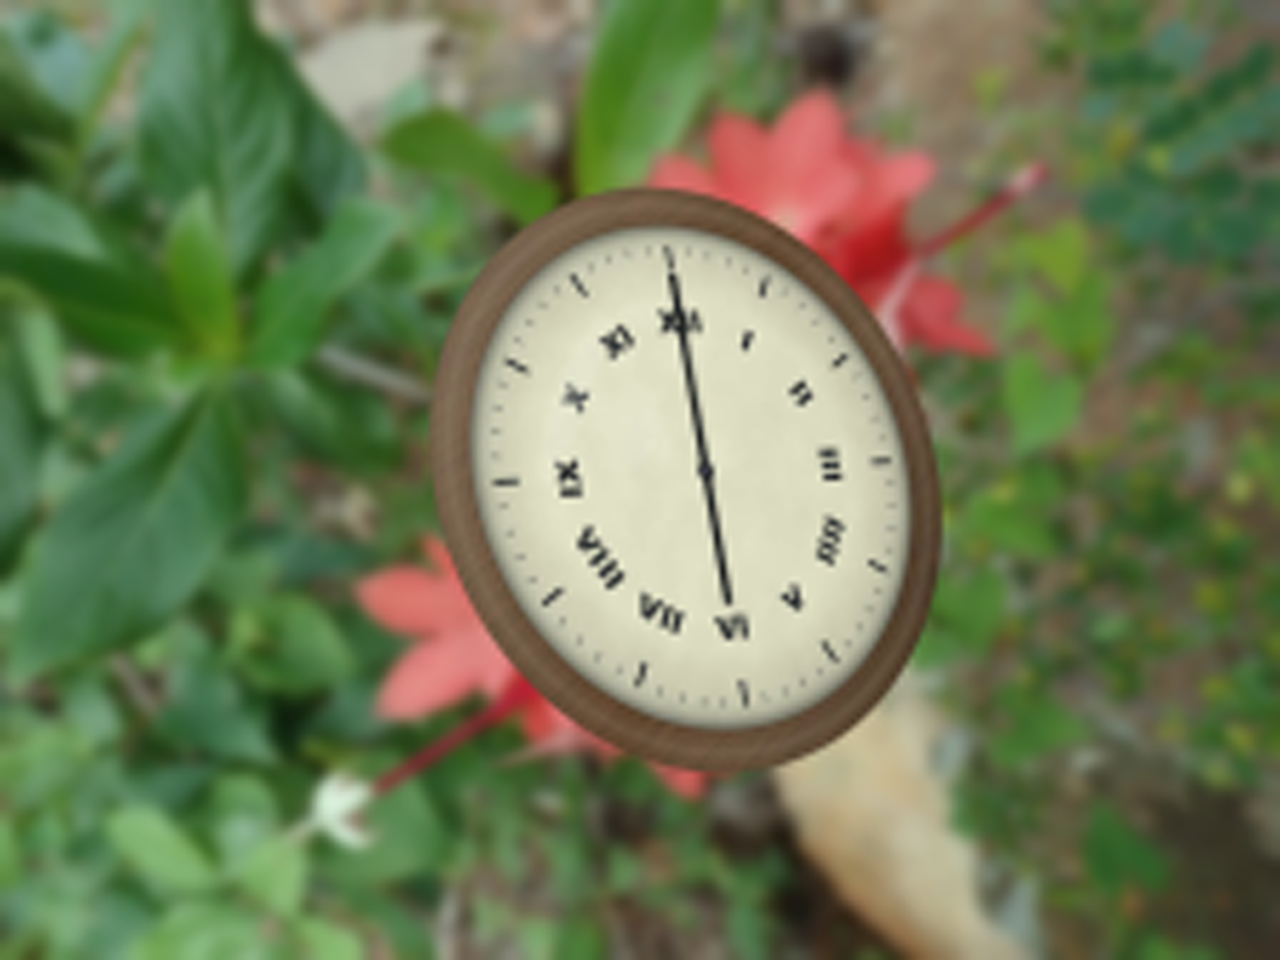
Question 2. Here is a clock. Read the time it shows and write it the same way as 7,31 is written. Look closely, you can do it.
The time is 6,00
